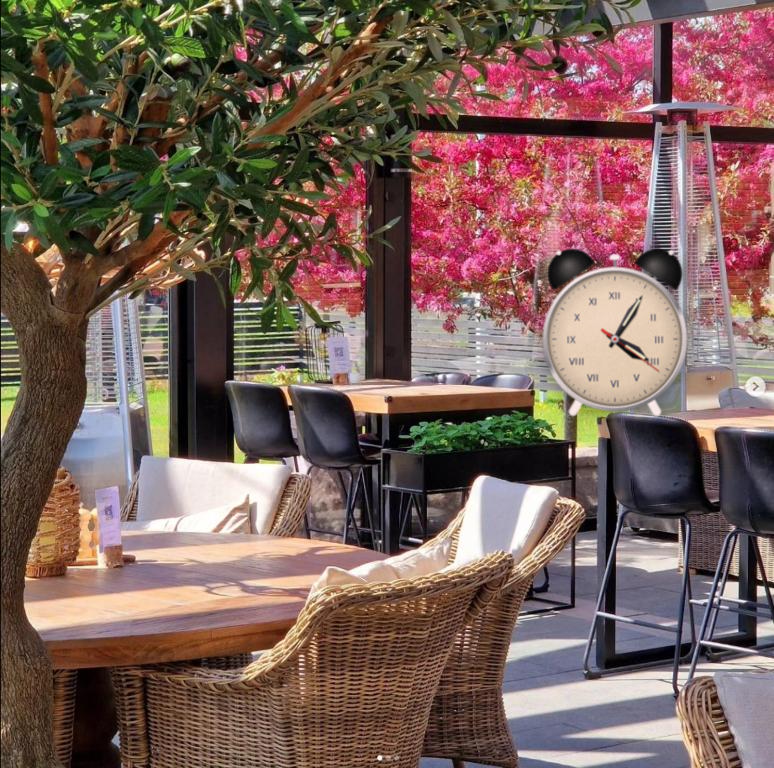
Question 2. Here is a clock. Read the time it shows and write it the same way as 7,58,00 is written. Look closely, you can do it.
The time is 4,05,21
